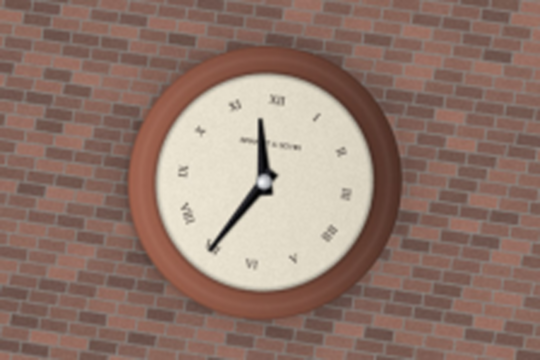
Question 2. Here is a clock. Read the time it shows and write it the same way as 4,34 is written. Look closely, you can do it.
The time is 11,35
